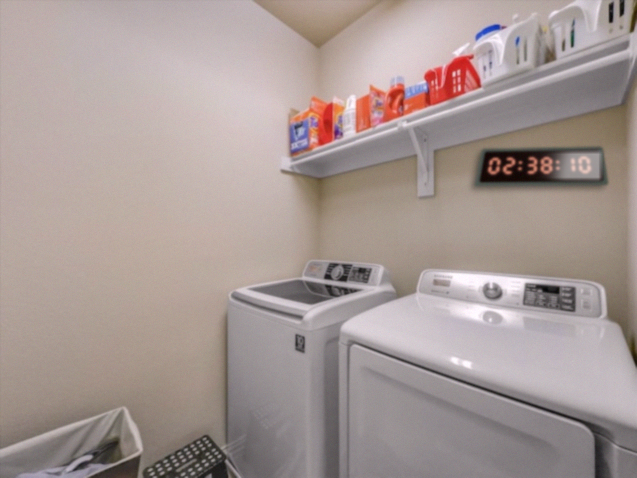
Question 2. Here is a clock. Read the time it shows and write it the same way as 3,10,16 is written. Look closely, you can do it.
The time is 2,38,10
